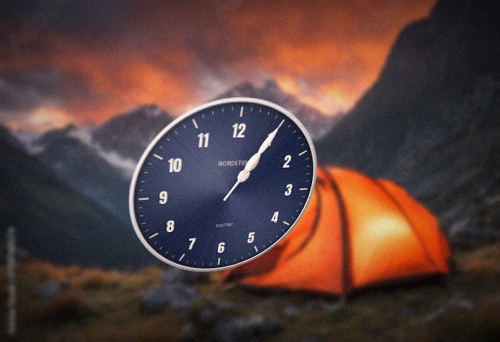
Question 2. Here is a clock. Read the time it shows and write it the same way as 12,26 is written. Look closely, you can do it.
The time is 1,05
